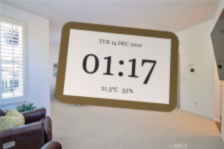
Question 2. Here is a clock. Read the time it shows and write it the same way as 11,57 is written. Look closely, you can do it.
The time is 1,17
